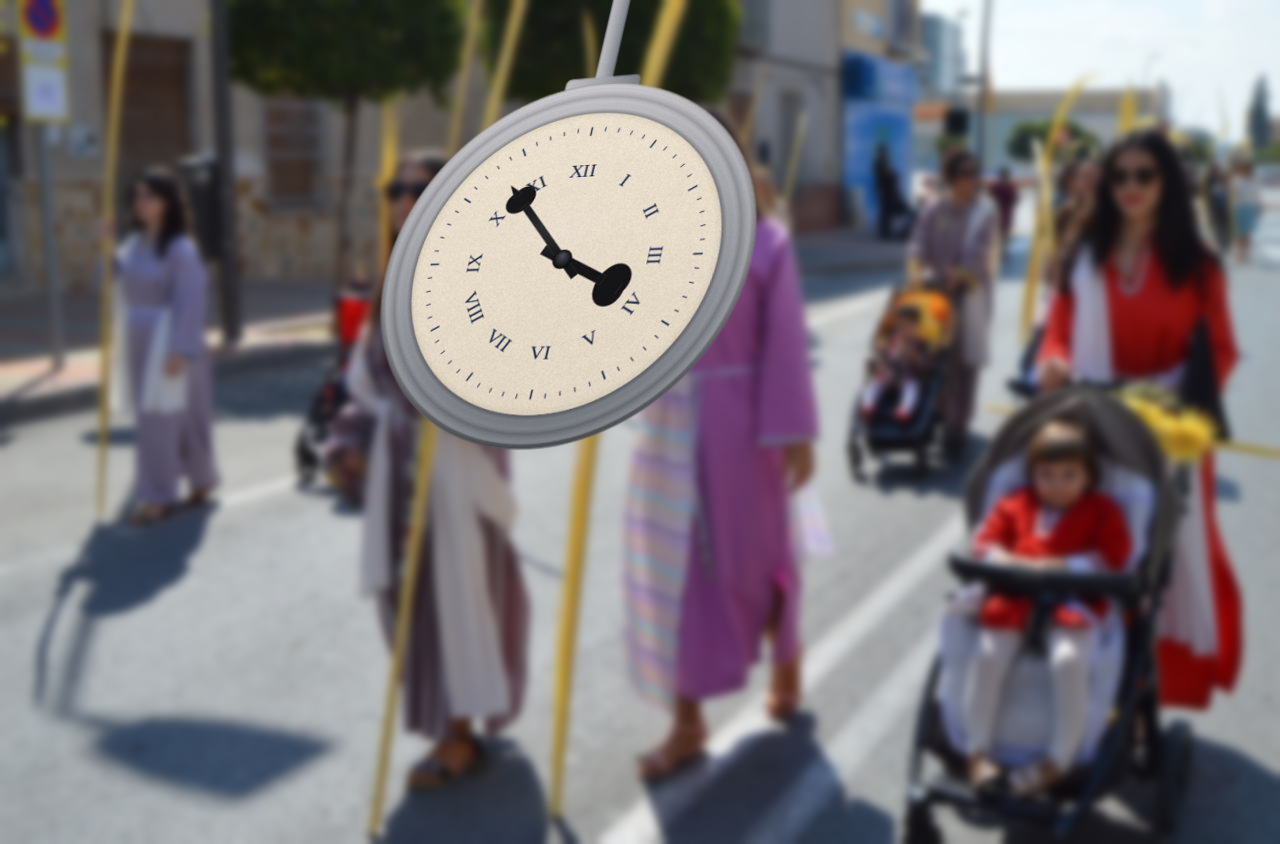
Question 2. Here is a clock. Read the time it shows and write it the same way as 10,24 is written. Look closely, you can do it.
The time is 3,53
